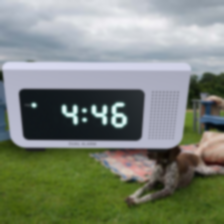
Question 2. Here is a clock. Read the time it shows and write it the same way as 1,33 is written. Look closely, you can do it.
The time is 4,46
